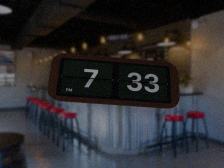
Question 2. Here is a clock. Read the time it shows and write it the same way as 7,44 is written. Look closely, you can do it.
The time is 7,33
